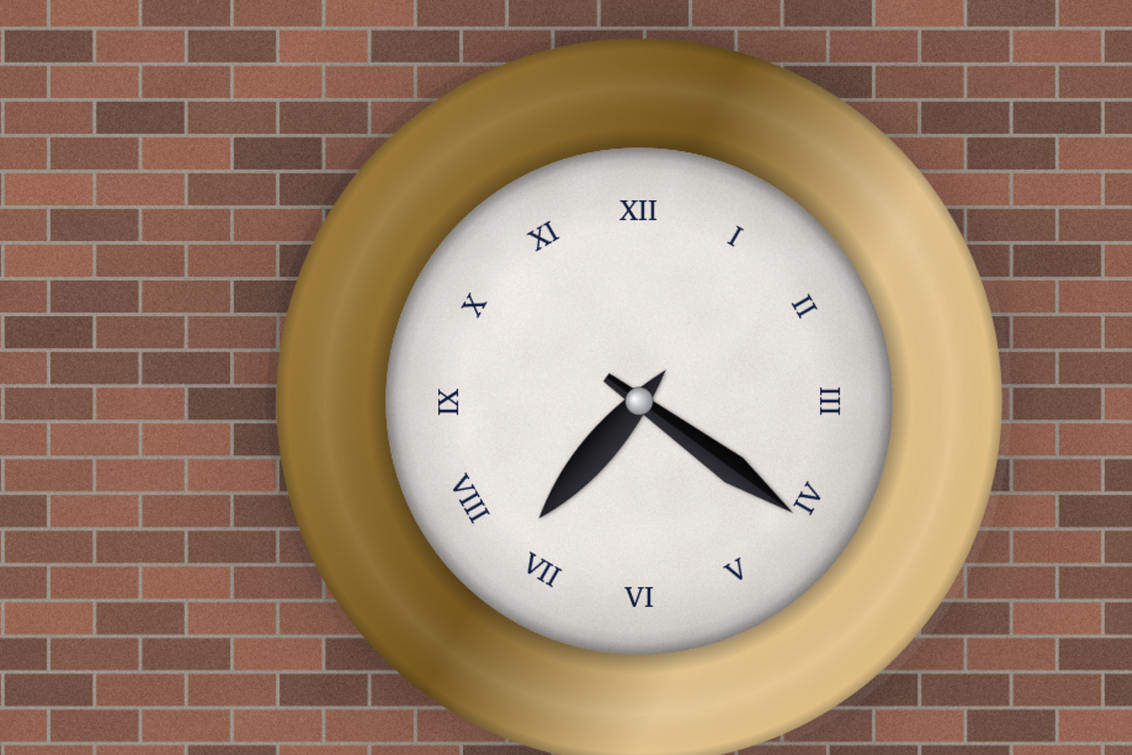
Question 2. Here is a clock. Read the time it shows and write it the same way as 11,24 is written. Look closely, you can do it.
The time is 7,21
